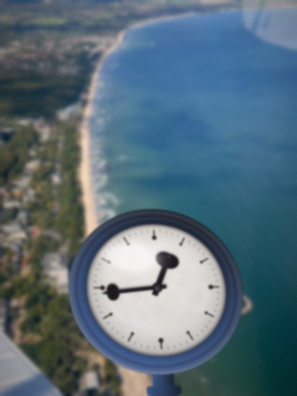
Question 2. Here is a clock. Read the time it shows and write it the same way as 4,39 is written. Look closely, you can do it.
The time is 12,44
